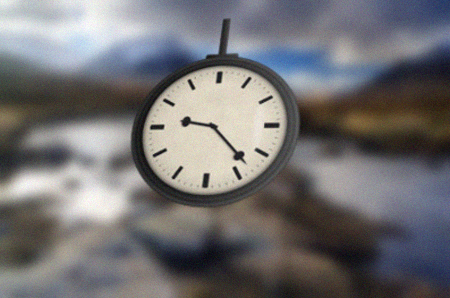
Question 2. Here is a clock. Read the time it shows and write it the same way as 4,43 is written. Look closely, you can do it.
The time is 9,23
